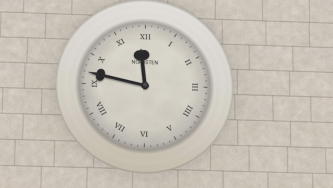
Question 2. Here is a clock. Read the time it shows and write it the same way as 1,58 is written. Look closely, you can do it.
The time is 11,47
